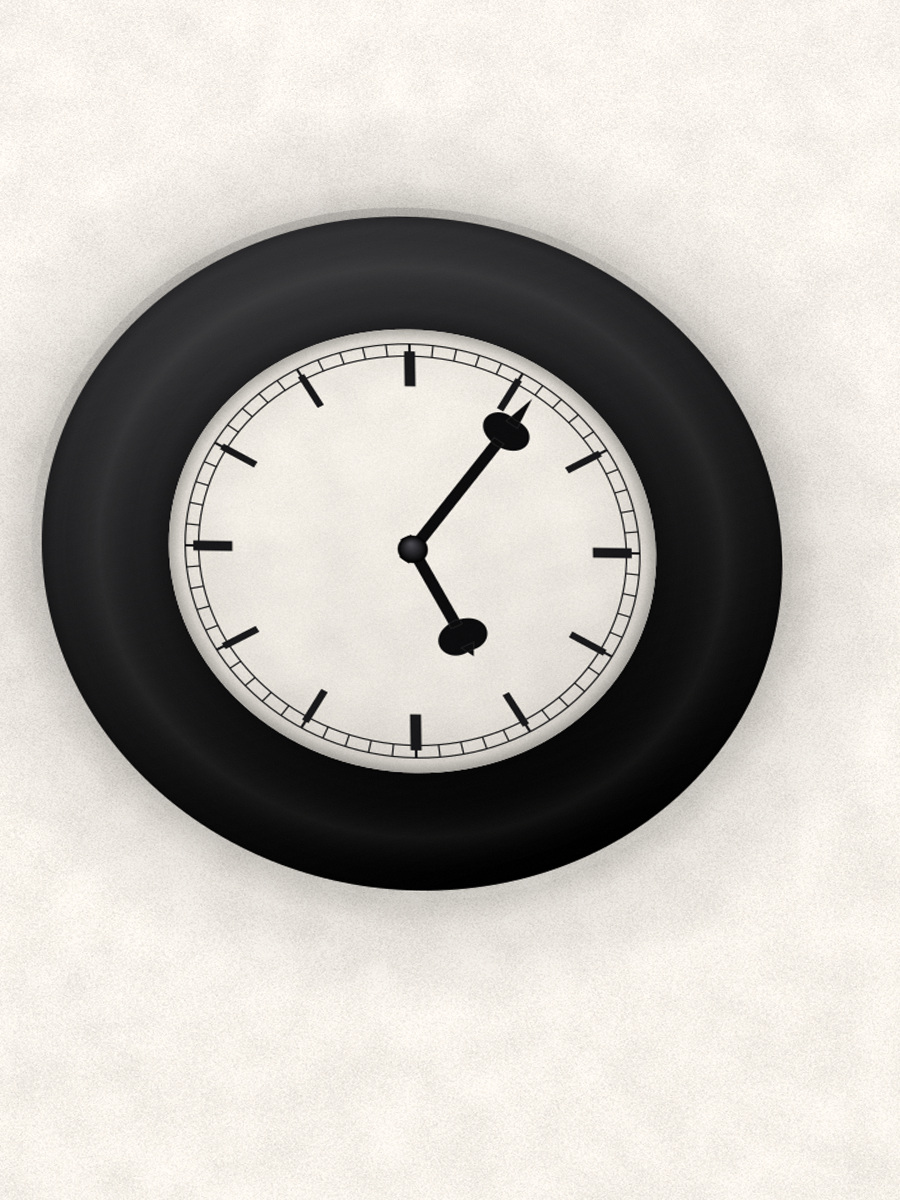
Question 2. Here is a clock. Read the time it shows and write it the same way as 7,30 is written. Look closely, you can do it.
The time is 5,06
